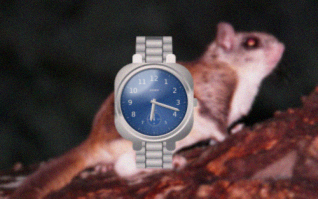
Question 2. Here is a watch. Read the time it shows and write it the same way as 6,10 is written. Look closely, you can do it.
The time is 6,18
